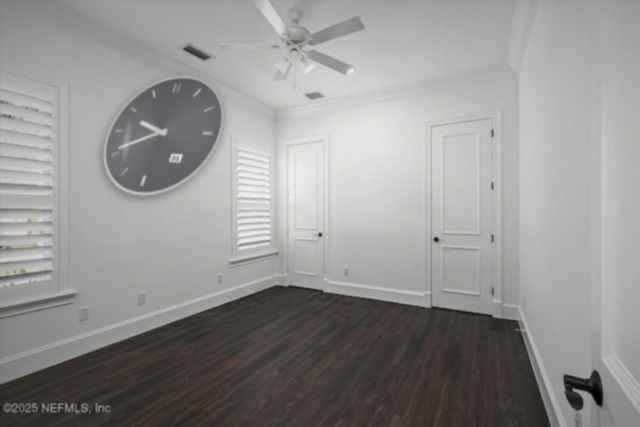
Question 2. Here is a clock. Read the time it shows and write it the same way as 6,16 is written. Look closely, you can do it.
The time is 9,41
